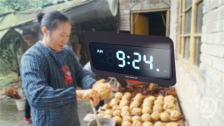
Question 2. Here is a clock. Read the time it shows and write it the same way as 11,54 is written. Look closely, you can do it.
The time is 9,24
